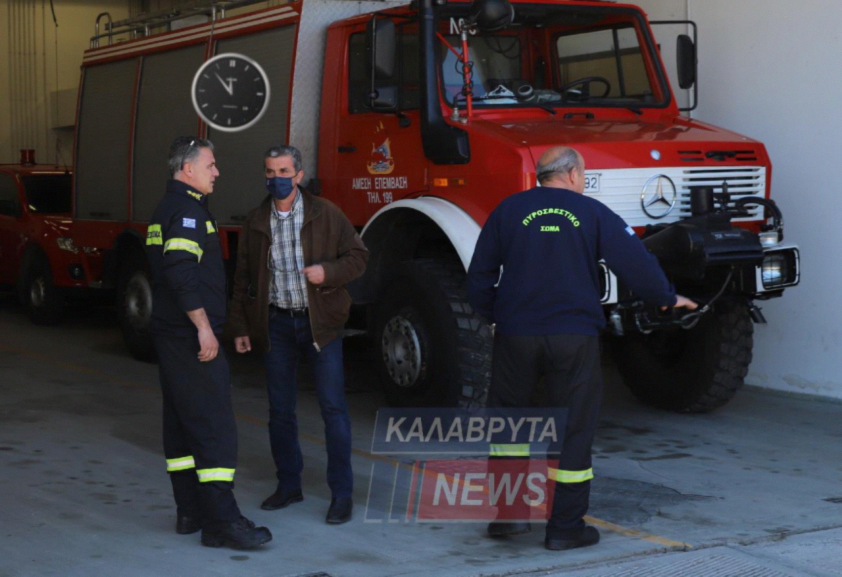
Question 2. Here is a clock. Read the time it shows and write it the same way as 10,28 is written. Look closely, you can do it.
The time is 11,53
